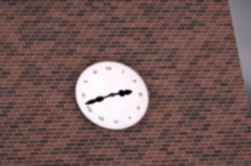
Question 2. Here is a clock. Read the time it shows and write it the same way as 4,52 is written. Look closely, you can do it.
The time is 2,42
